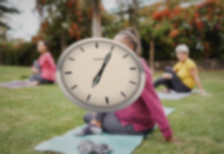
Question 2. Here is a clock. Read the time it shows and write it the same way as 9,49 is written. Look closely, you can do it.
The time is 7,05
